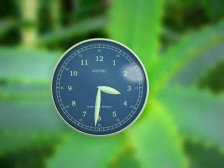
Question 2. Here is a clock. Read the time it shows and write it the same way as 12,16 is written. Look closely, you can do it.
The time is 3,31
